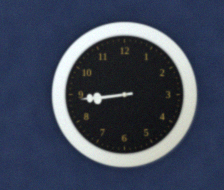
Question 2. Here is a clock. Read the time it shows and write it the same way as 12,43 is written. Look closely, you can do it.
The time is 8,44
